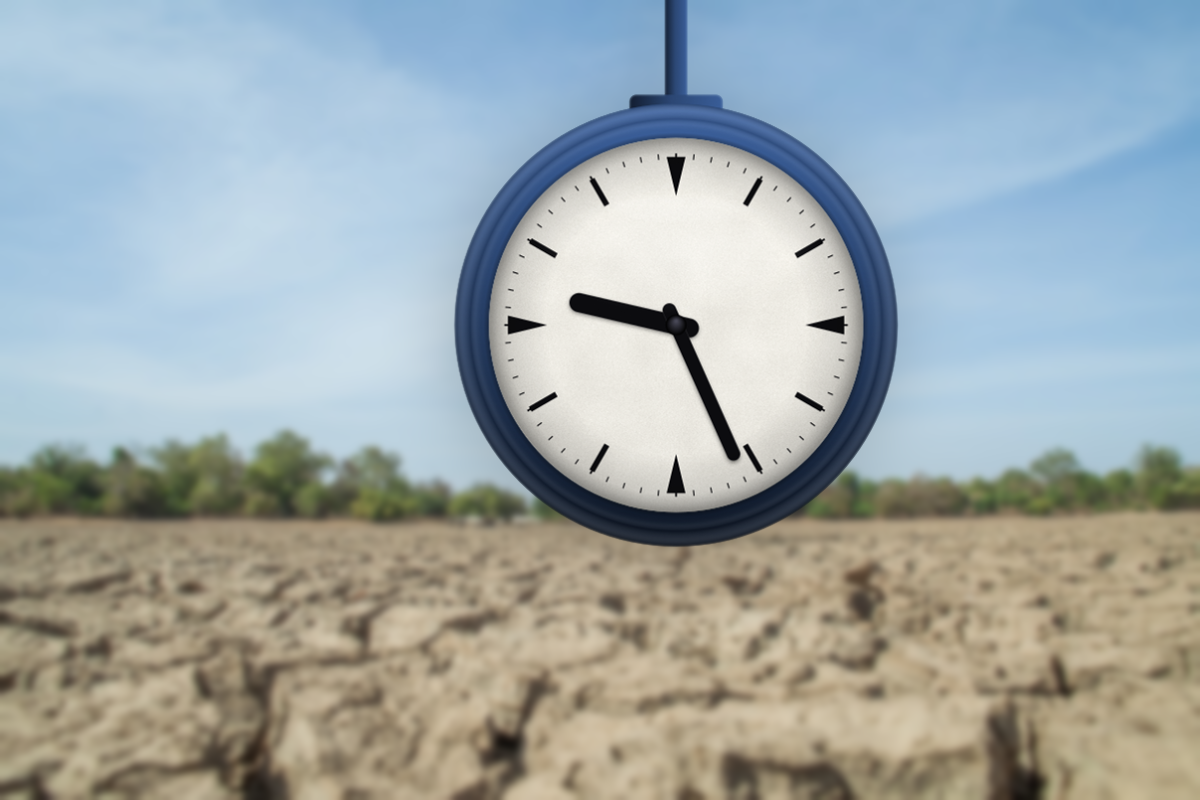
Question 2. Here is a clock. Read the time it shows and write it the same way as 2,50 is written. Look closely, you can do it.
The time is 9,26
